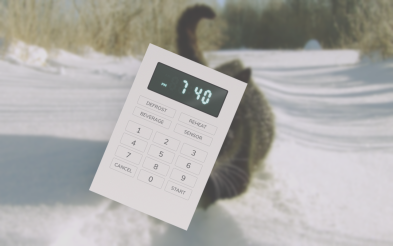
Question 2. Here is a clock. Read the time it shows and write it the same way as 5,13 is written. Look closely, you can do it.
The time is 7,40
